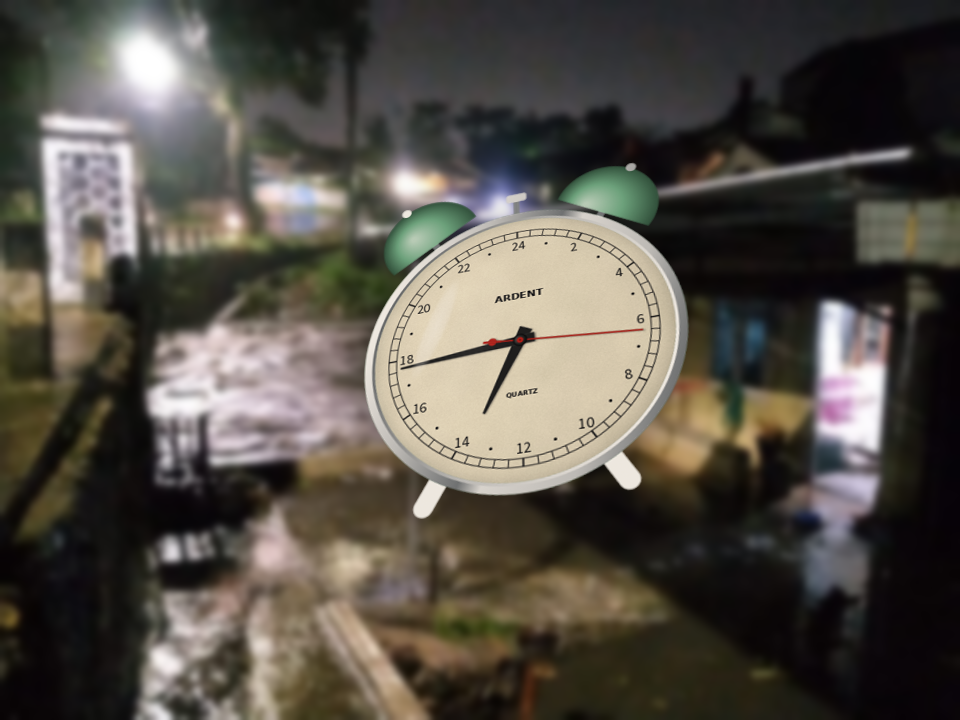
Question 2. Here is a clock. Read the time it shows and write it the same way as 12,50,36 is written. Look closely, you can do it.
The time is 13,44,16
